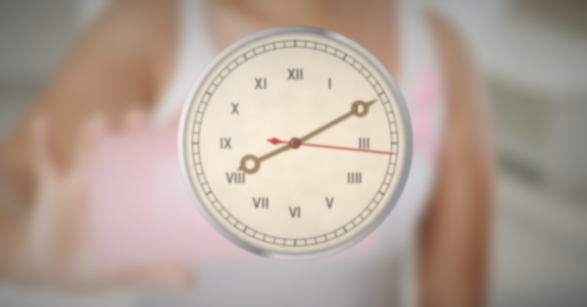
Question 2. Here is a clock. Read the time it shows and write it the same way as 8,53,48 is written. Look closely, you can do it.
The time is 8,10,16
